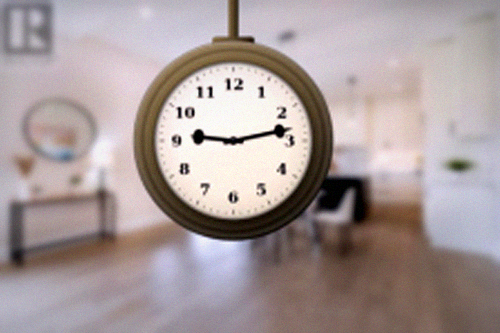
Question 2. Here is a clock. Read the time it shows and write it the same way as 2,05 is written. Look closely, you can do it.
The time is 9,13
